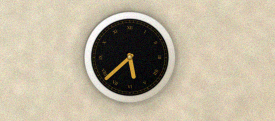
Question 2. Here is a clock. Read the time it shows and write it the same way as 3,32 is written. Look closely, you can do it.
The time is 5,38
